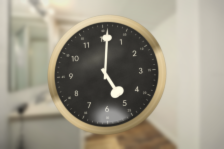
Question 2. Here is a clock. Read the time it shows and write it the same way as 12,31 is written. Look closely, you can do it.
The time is 5,01
